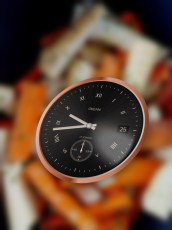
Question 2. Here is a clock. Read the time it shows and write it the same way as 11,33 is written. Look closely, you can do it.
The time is 9,43
